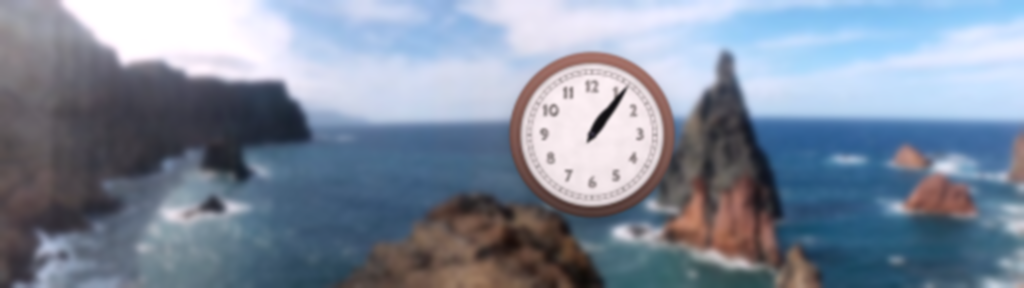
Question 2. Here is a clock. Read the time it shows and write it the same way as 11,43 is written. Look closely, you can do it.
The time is 1,06
